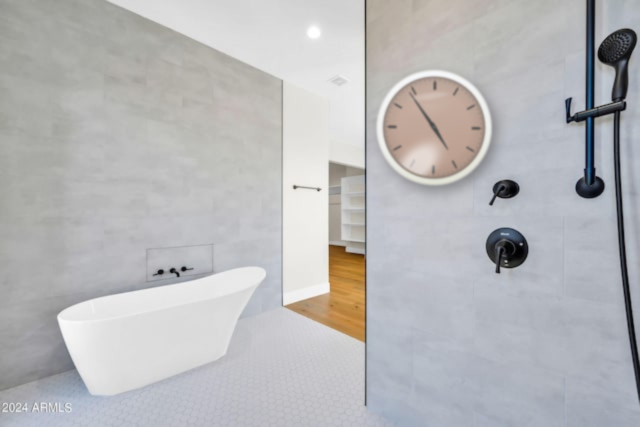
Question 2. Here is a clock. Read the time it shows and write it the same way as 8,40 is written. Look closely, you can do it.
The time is 4,54
